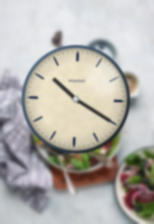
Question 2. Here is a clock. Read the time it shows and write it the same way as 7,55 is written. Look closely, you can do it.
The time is 10,20
